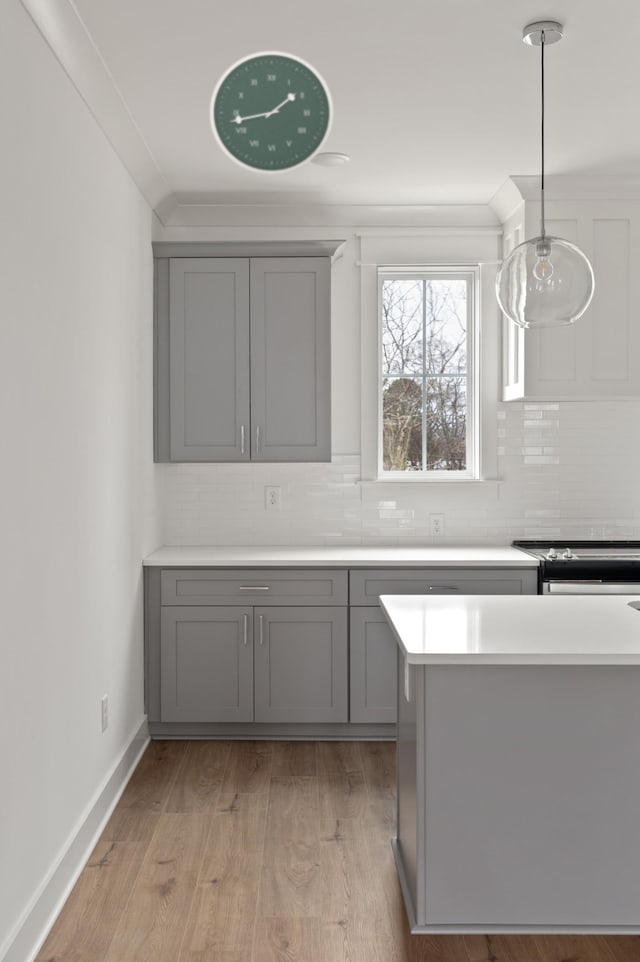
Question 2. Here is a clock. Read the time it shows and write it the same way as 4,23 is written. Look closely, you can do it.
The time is 1,43
